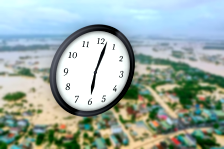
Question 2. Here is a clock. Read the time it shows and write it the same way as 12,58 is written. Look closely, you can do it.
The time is 6,02
